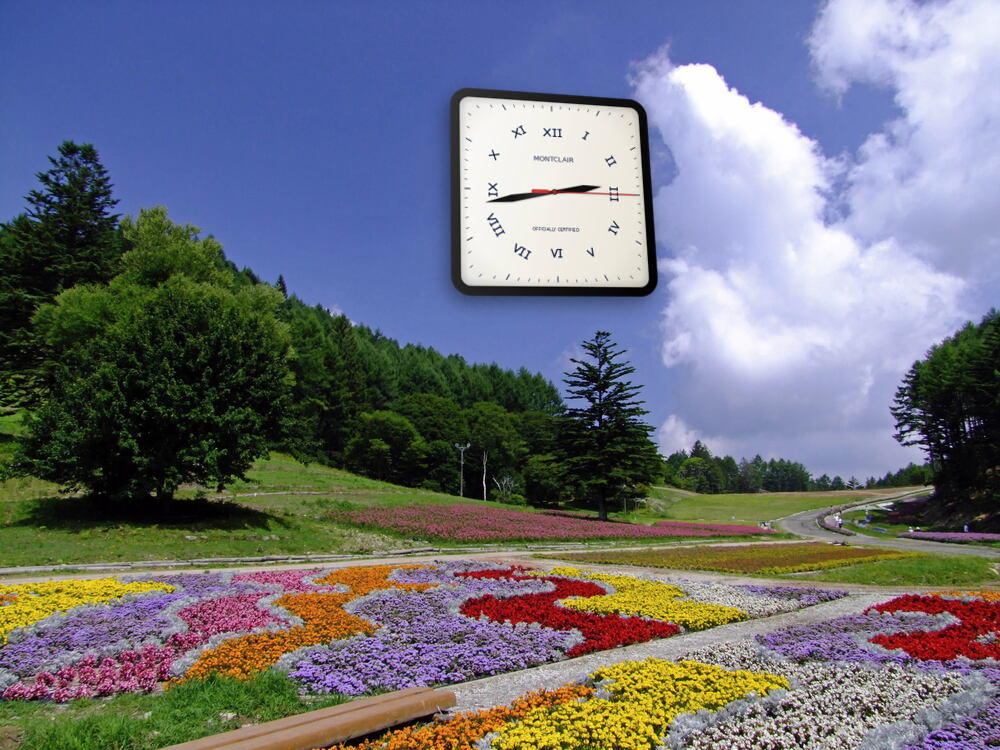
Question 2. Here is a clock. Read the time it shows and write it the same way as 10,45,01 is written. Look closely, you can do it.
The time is 2,43,15
